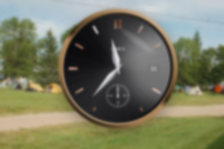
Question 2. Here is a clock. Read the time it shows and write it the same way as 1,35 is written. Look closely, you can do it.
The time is 11,37
